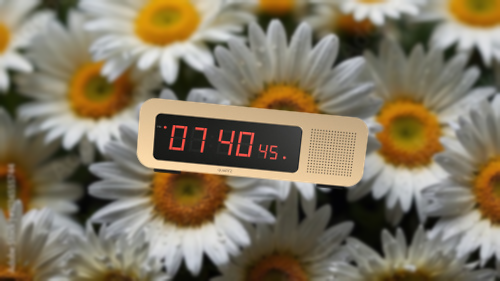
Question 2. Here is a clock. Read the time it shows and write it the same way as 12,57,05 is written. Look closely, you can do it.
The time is 7,40,45
